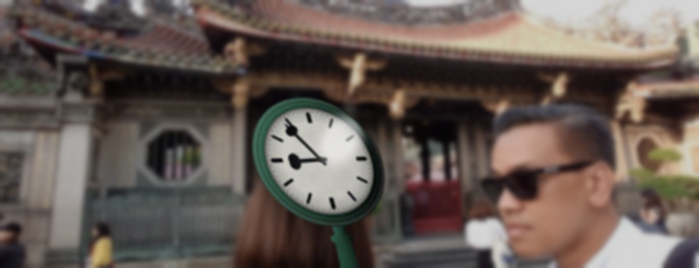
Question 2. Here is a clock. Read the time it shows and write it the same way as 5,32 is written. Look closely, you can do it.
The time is 8,54
